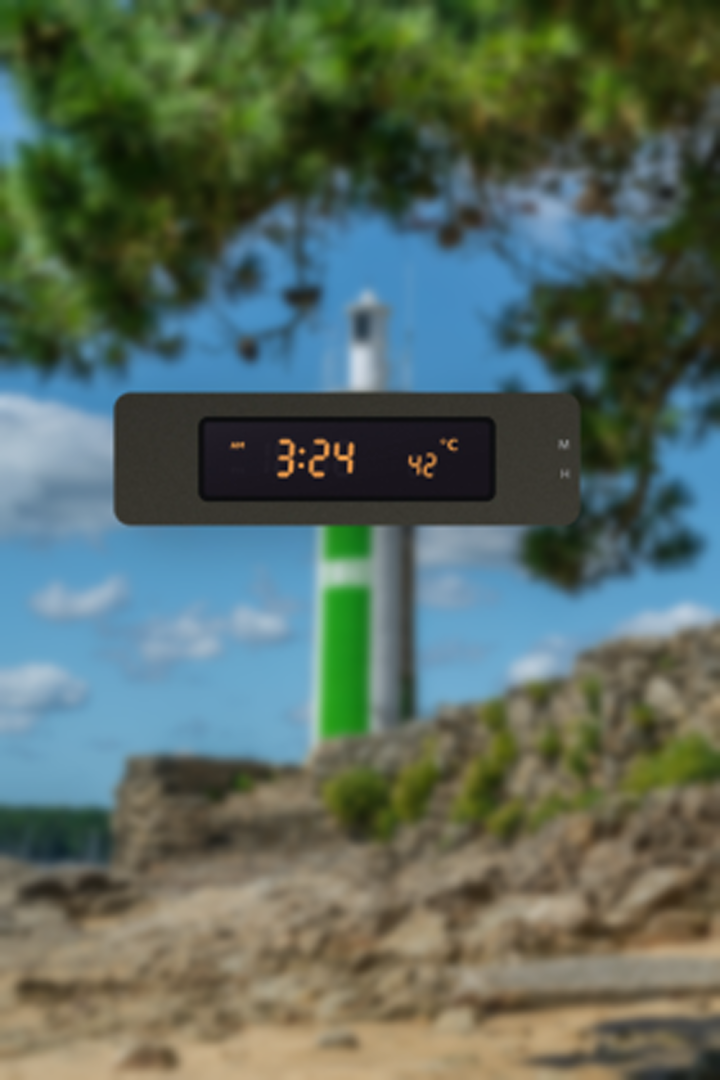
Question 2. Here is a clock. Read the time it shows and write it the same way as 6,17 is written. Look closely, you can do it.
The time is 3,24
